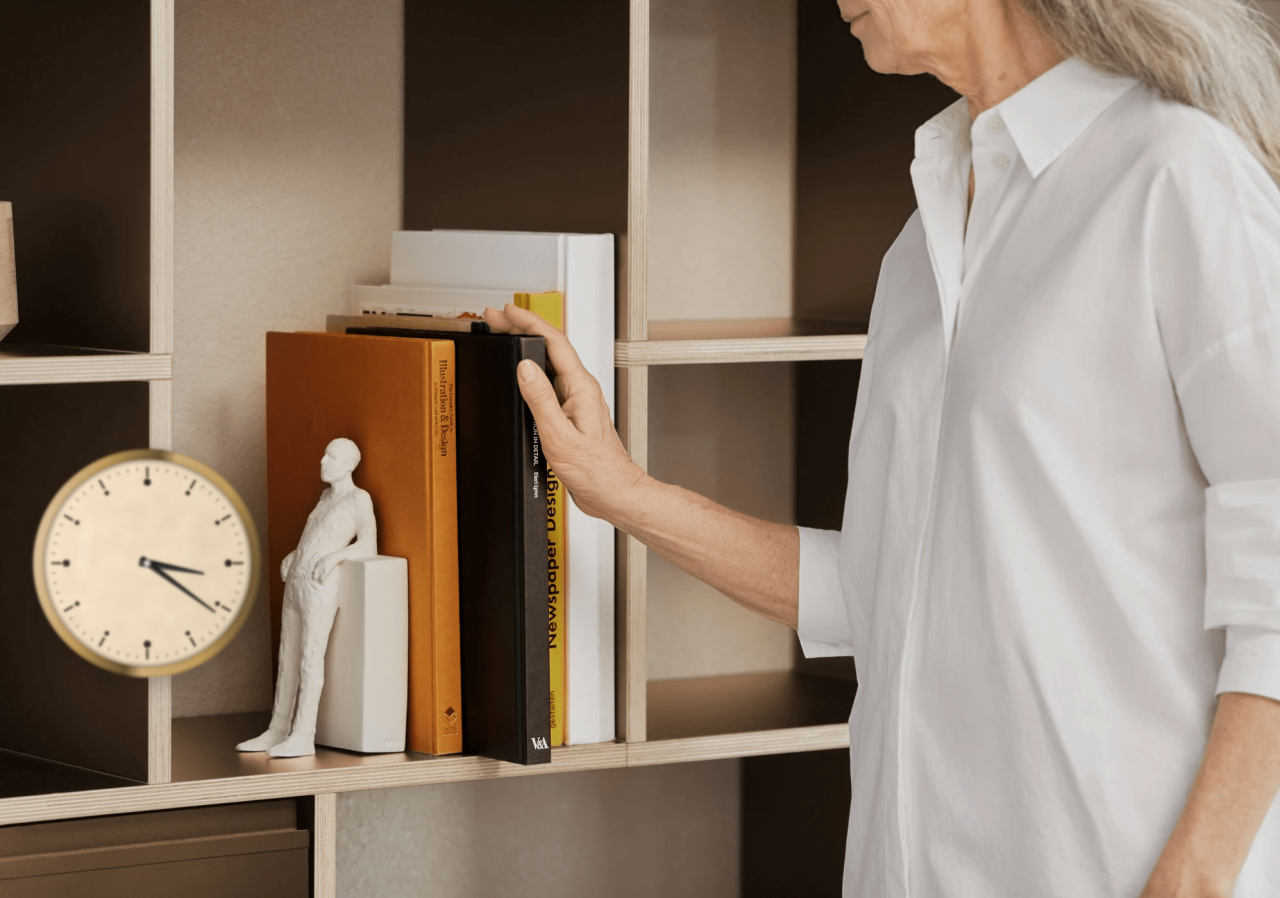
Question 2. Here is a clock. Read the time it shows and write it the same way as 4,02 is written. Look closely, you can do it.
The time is 3,21
